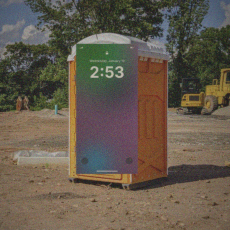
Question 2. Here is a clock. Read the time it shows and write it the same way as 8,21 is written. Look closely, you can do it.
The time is 2,53
